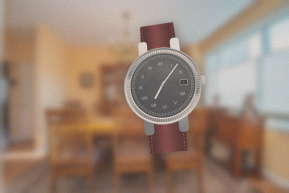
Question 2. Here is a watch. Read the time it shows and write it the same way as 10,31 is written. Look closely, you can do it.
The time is 7,07
